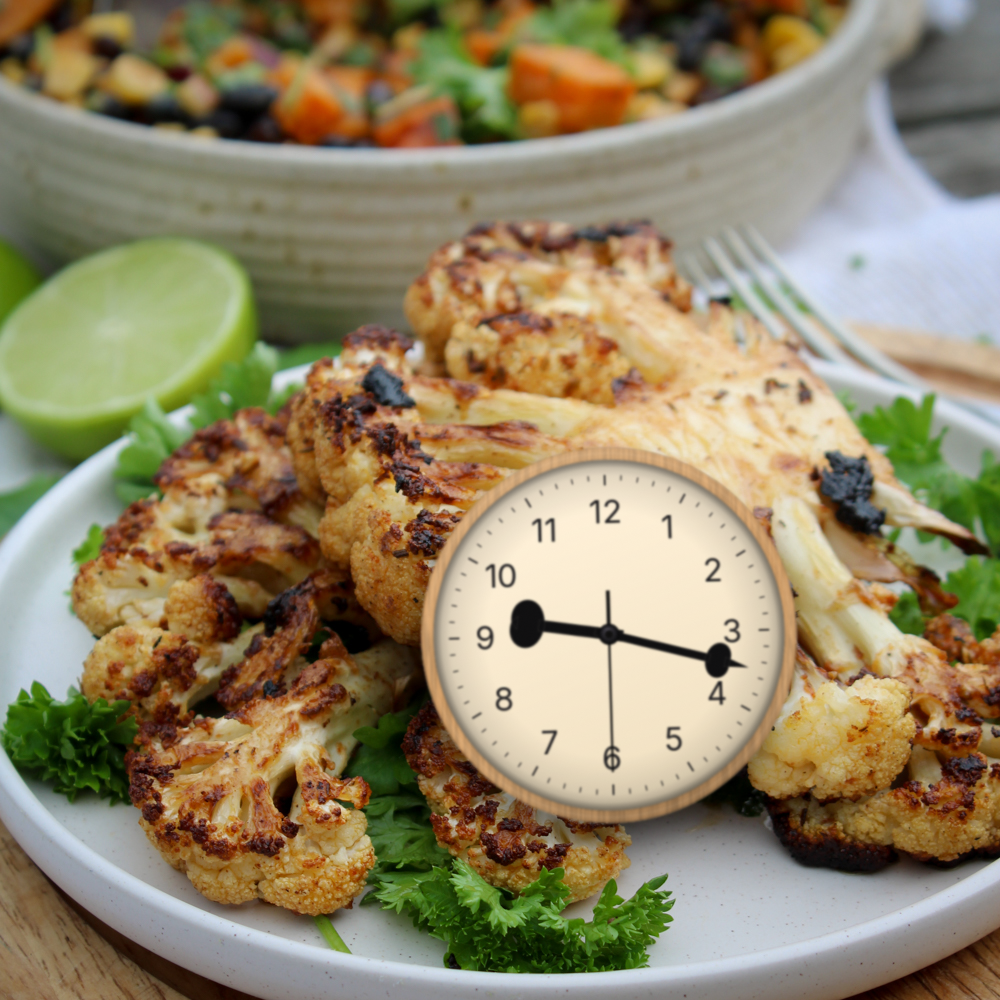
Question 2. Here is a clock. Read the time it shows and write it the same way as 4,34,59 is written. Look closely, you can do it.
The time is 9,17,30
